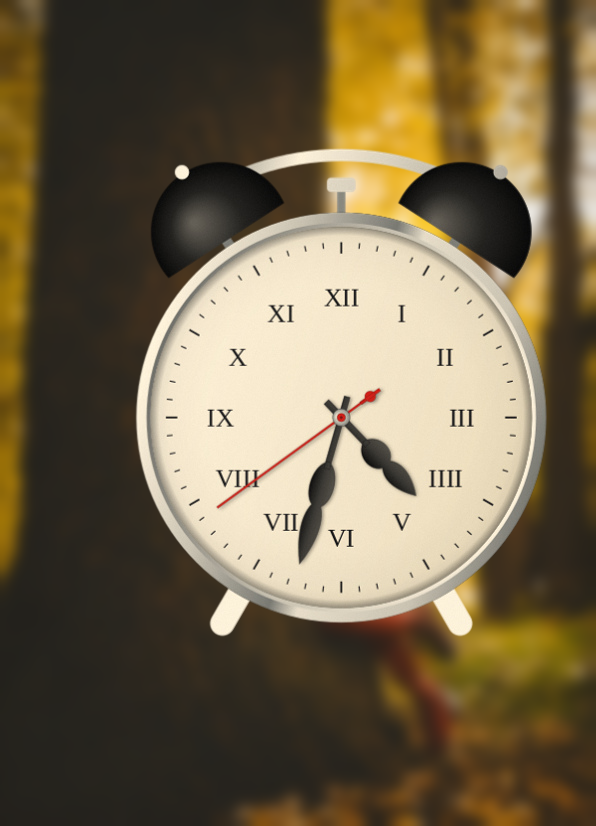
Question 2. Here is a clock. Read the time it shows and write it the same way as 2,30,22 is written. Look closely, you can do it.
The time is 4,32,39
